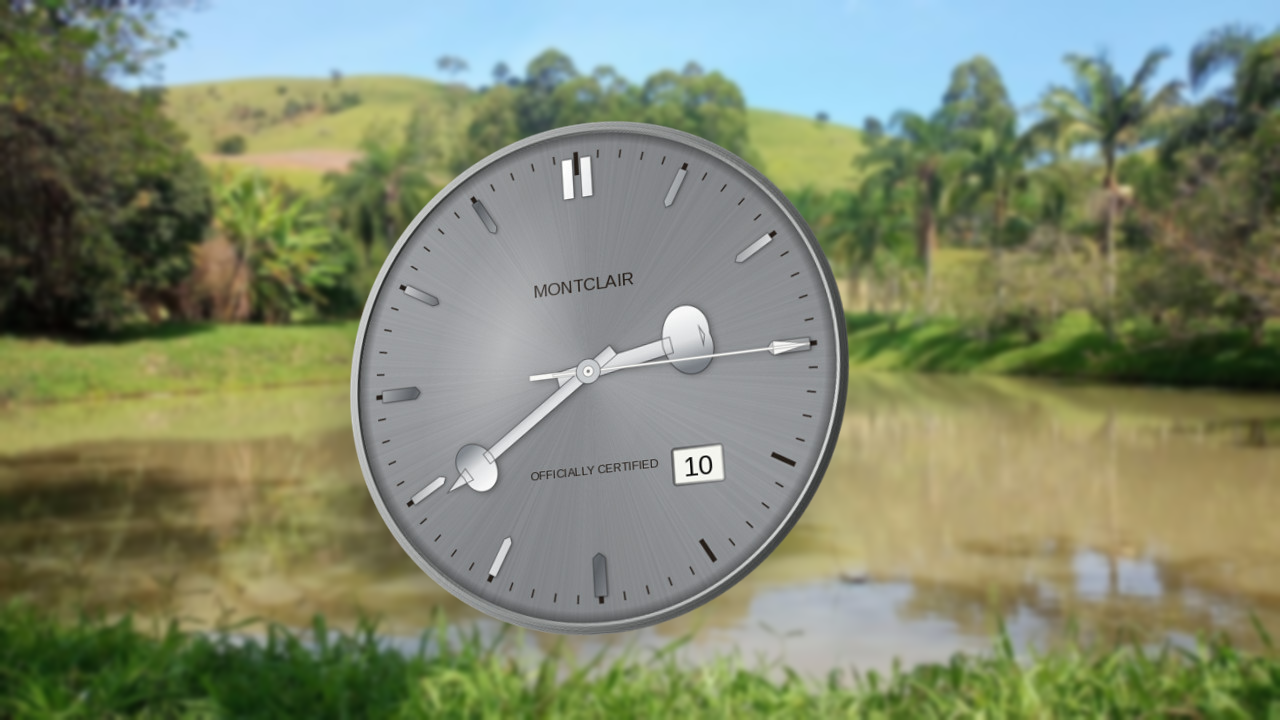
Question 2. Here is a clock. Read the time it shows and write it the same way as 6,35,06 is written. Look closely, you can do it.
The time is 2,39,15
